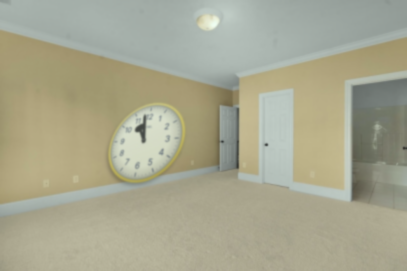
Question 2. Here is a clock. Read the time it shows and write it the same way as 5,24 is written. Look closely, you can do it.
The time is 10,58
